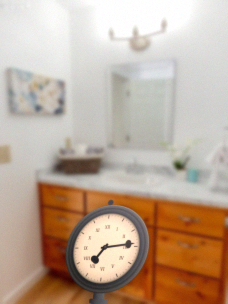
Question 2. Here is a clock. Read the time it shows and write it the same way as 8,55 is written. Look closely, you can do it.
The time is 7,14
